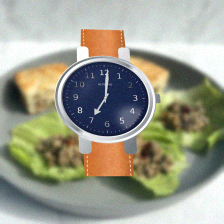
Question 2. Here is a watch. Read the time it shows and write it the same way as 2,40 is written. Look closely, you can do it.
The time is 7,01
